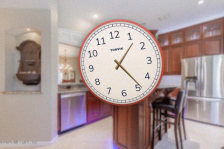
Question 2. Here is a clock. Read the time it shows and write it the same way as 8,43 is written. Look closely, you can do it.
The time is 1,24
